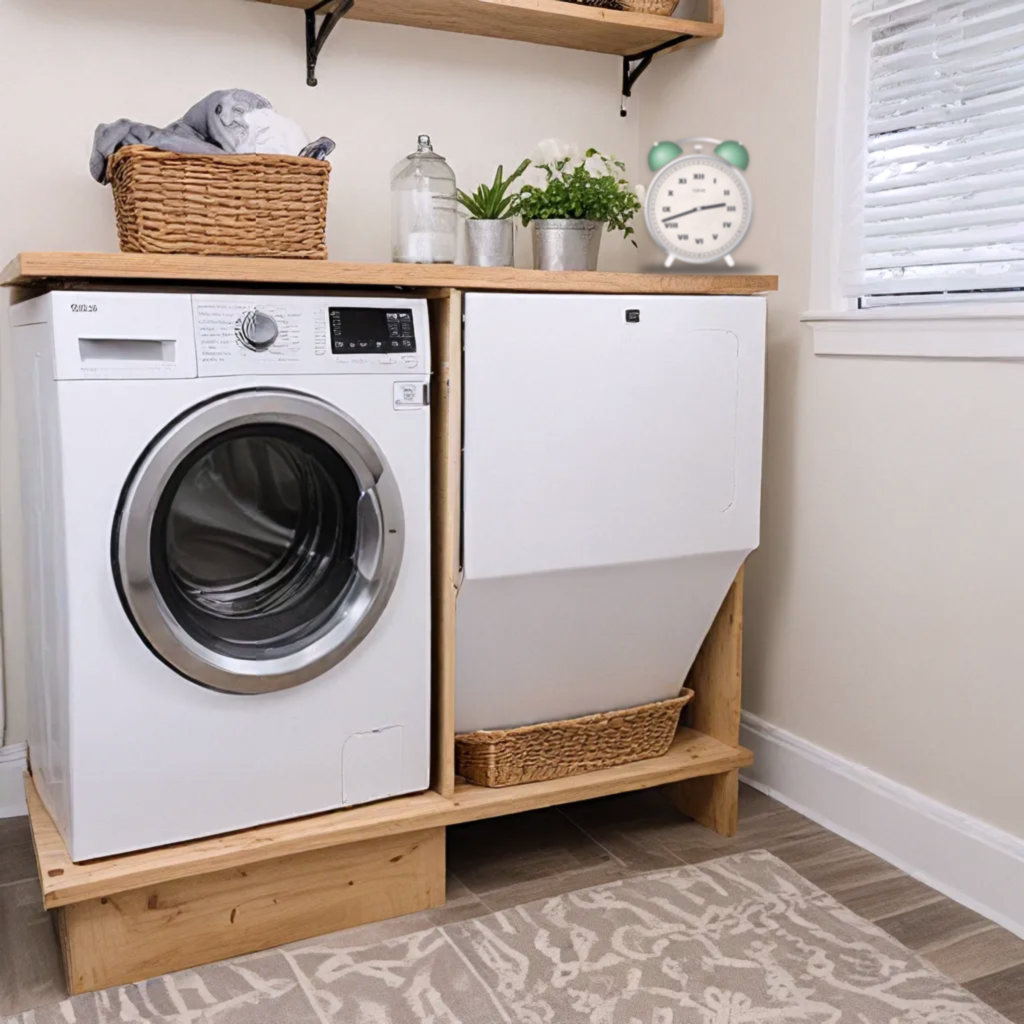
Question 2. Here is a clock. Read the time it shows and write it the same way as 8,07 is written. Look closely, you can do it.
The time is 2,42
